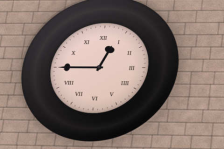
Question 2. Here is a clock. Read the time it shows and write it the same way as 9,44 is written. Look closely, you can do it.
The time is 12,45
